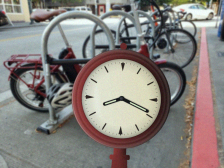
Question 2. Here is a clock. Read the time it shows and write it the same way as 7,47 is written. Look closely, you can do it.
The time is 8,19
